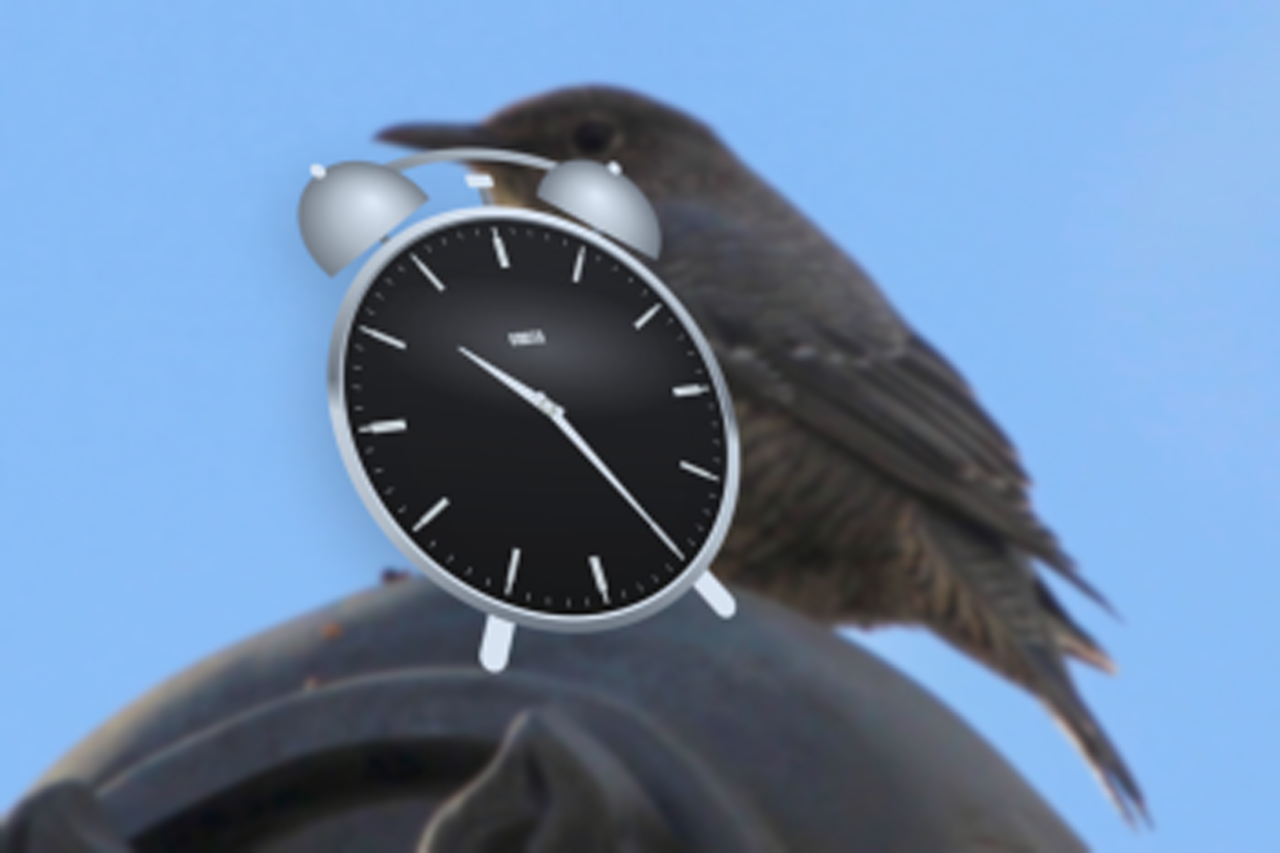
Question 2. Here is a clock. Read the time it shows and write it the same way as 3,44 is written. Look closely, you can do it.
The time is 10,25
